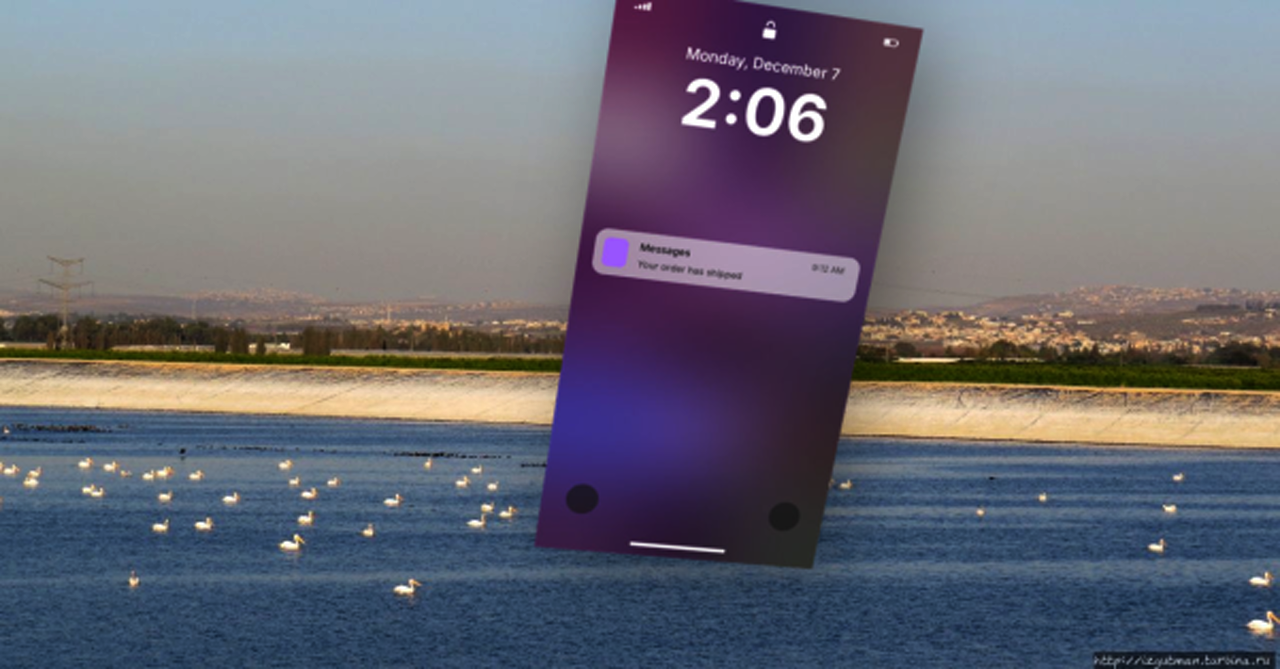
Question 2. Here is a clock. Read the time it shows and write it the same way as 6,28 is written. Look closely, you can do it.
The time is 2,06
